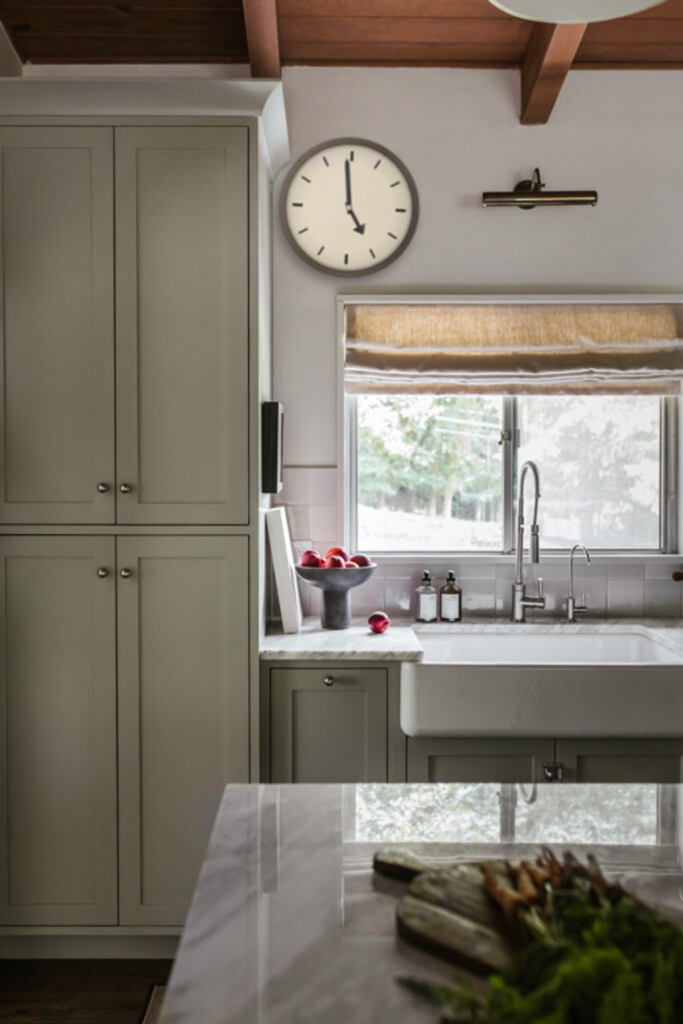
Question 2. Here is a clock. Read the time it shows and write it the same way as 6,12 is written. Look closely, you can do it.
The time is 4,59
